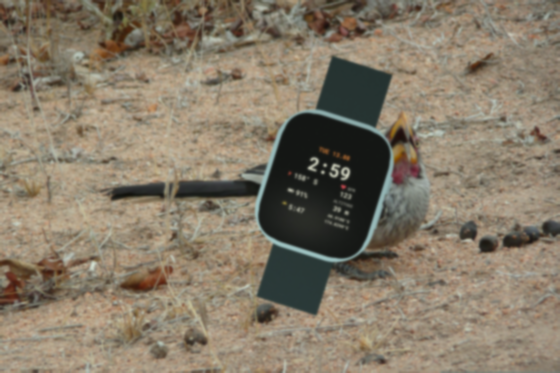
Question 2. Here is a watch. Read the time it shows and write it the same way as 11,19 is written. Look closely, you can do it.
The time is 2,59
